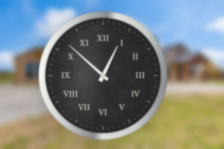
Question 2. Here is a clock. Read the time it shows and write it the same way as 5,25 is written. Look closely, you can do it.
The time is 12,52
